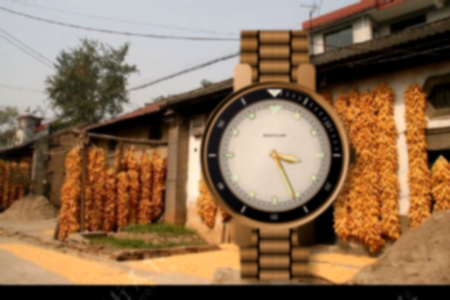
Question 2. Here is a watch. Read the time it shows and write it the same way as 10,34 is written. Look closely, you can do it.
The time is 3,26
